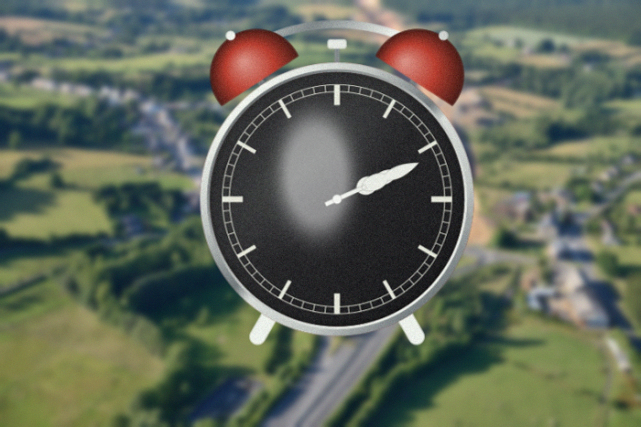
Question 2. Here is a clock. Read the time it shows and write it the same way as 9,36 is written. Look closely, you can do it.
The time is 2,11
